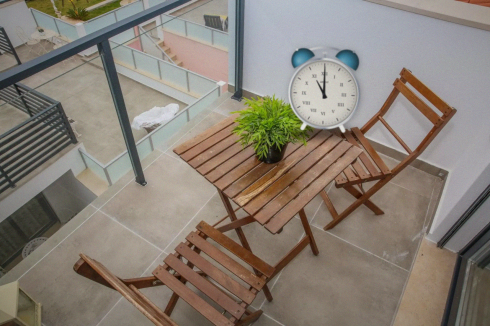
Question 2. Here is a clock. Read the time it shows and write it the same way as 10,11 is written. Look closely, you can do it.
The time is 11,00
